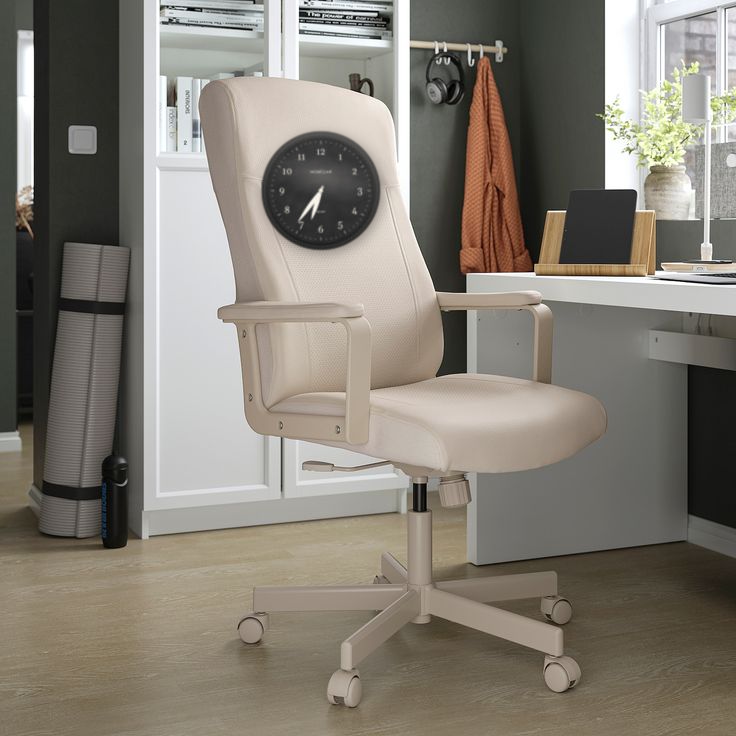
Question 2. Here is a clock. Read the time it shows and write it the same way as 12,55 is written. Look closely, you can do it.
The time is 6,36
